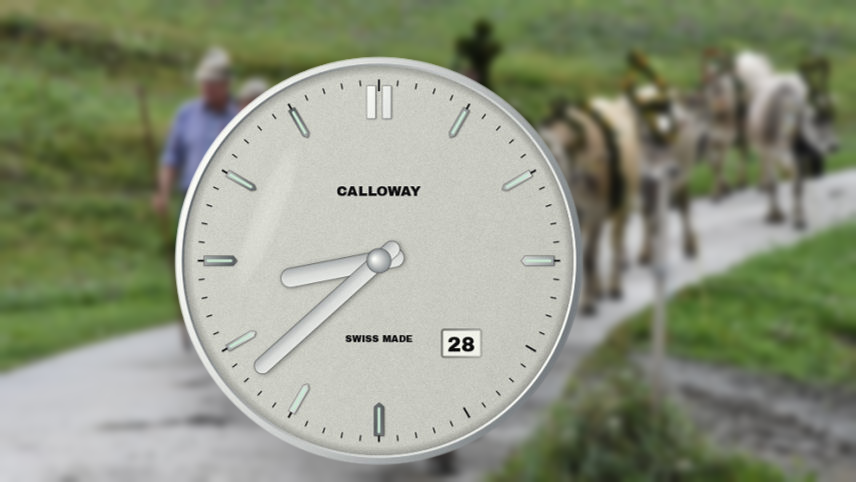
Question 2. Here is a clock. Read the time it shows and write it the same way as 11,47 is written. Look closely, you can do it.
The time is 8,38
